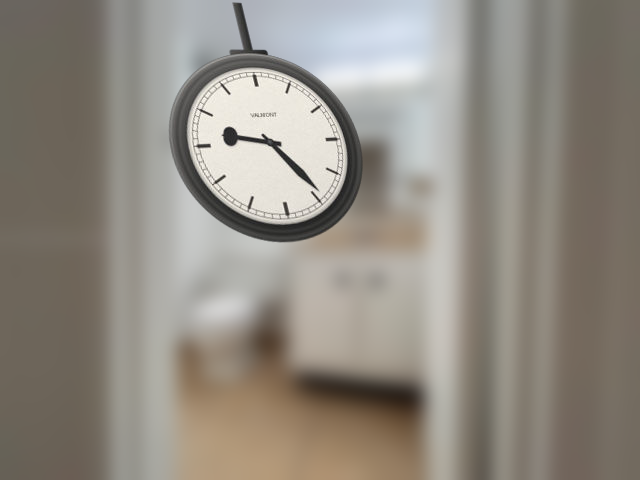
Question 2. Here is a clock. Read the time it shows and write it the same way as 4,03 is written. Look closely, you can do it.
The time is 9,24
